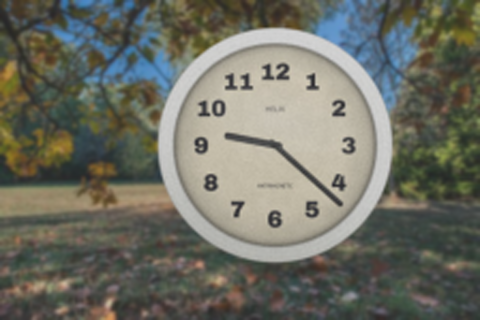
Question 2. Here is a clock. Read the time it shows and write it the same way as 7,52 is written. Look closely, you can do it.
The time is 9,22
